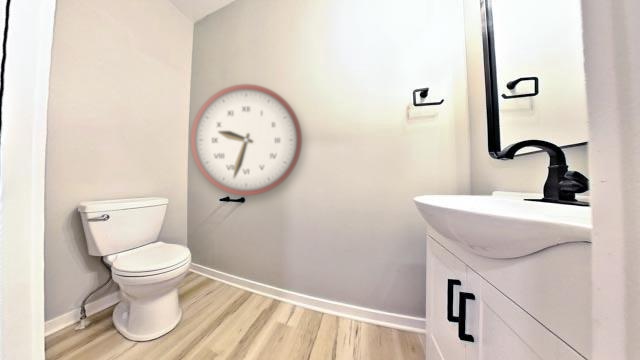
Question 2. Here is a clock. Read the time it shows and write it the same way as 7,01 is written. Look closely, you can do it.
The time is 9,33
